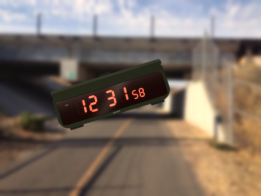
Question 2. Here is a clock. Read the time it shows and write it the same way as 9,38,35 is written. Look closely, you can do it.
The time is 12,31,58
